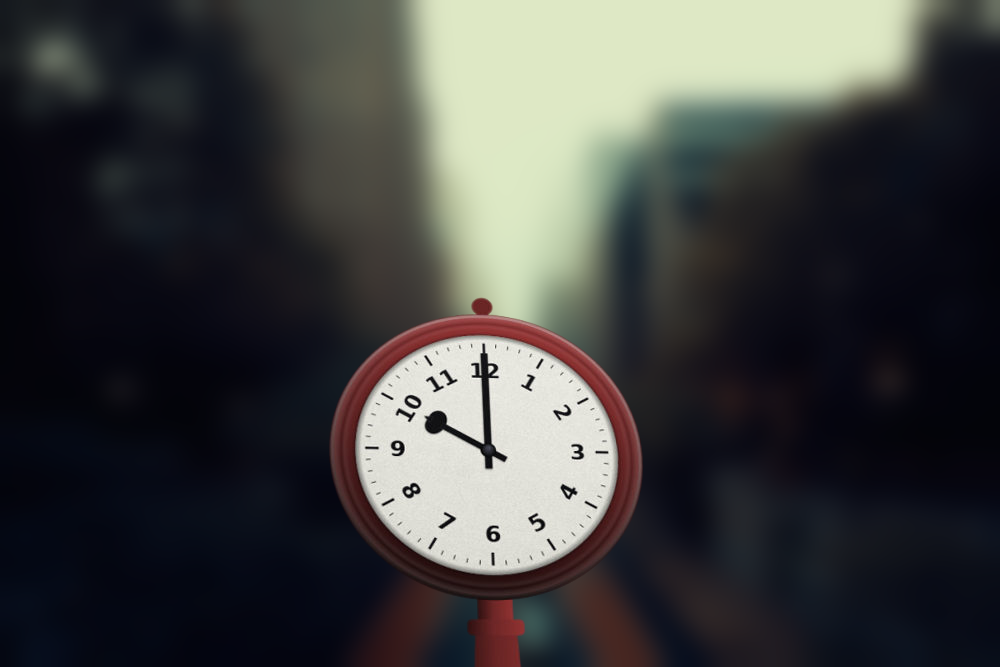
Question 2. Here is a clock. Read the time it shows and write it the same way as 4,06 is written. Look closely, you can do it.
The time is 10,00
